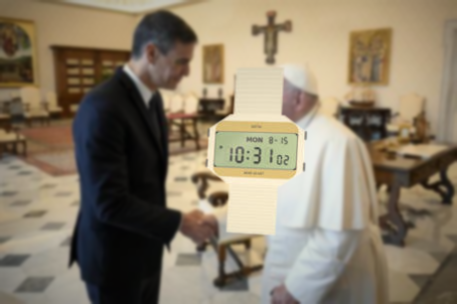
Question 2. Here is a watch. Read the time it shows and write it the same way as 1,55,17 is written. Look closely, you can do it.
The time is 10,31,02
